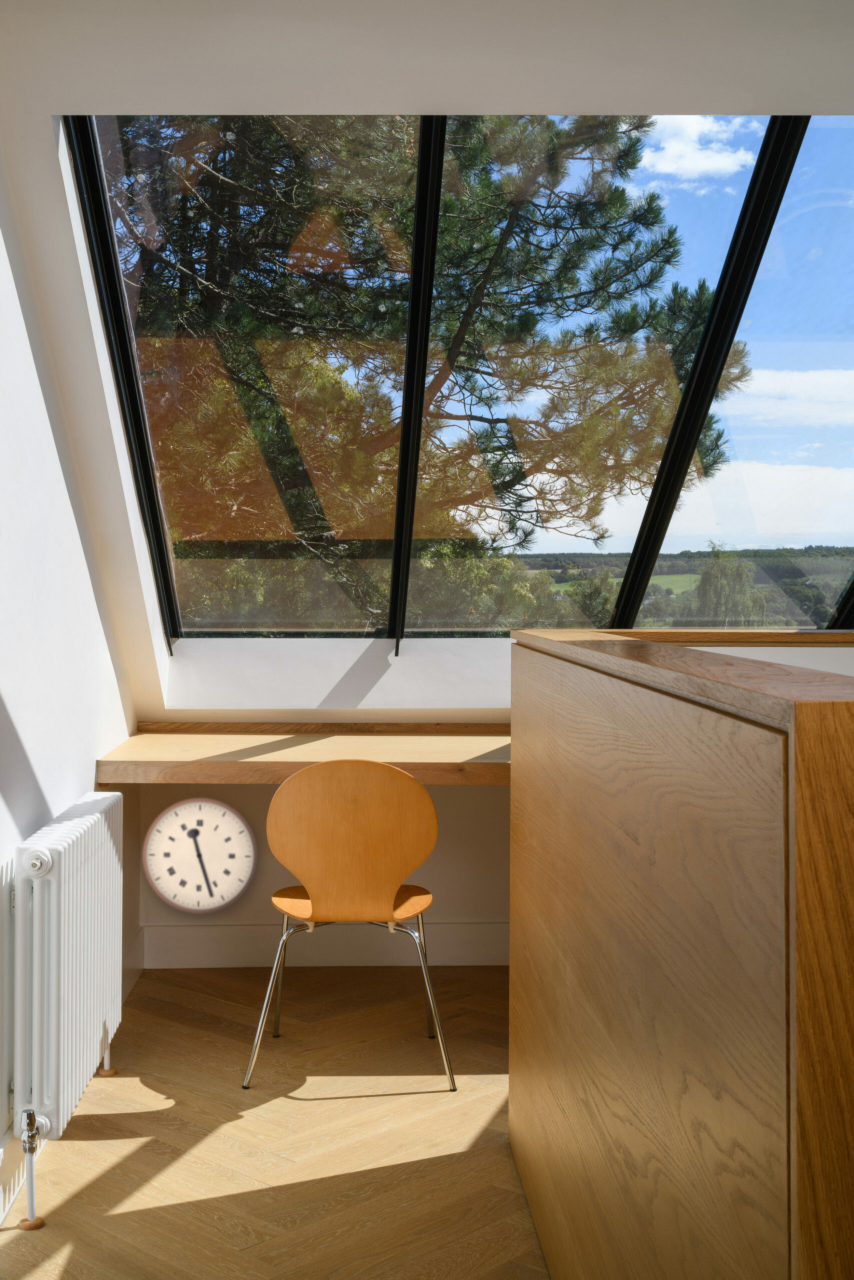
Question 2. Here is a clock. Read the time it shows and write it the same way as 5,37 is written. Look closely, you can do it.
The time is 11,27
